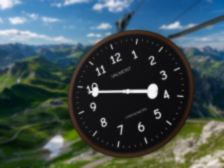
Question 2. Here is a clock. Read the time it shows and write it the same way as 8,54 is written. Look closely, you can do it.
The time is 3,49
